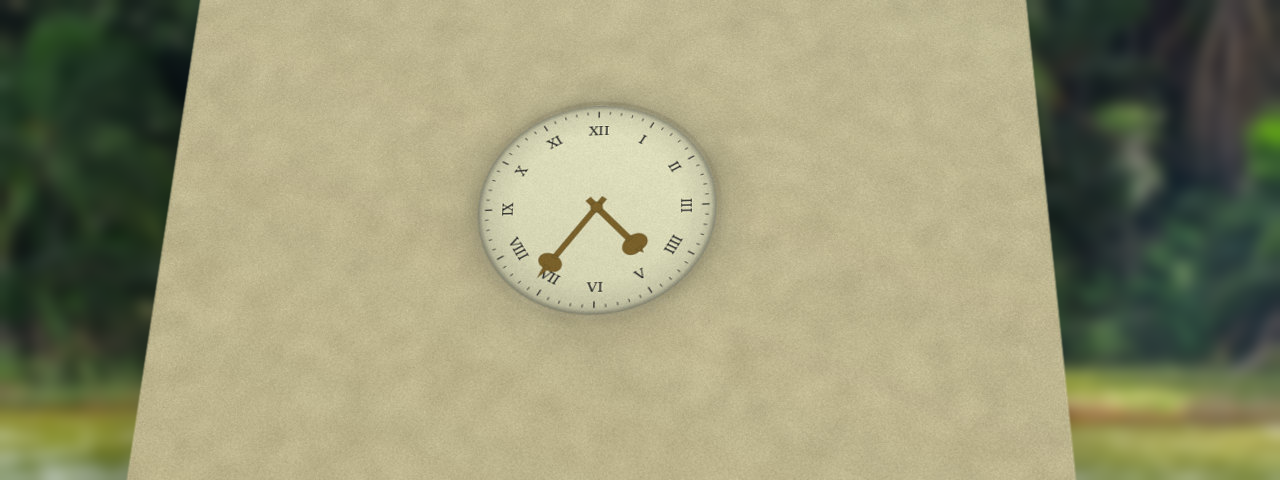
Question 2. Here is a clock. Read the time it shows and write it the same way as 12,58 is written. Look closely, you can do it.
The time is 4,36
